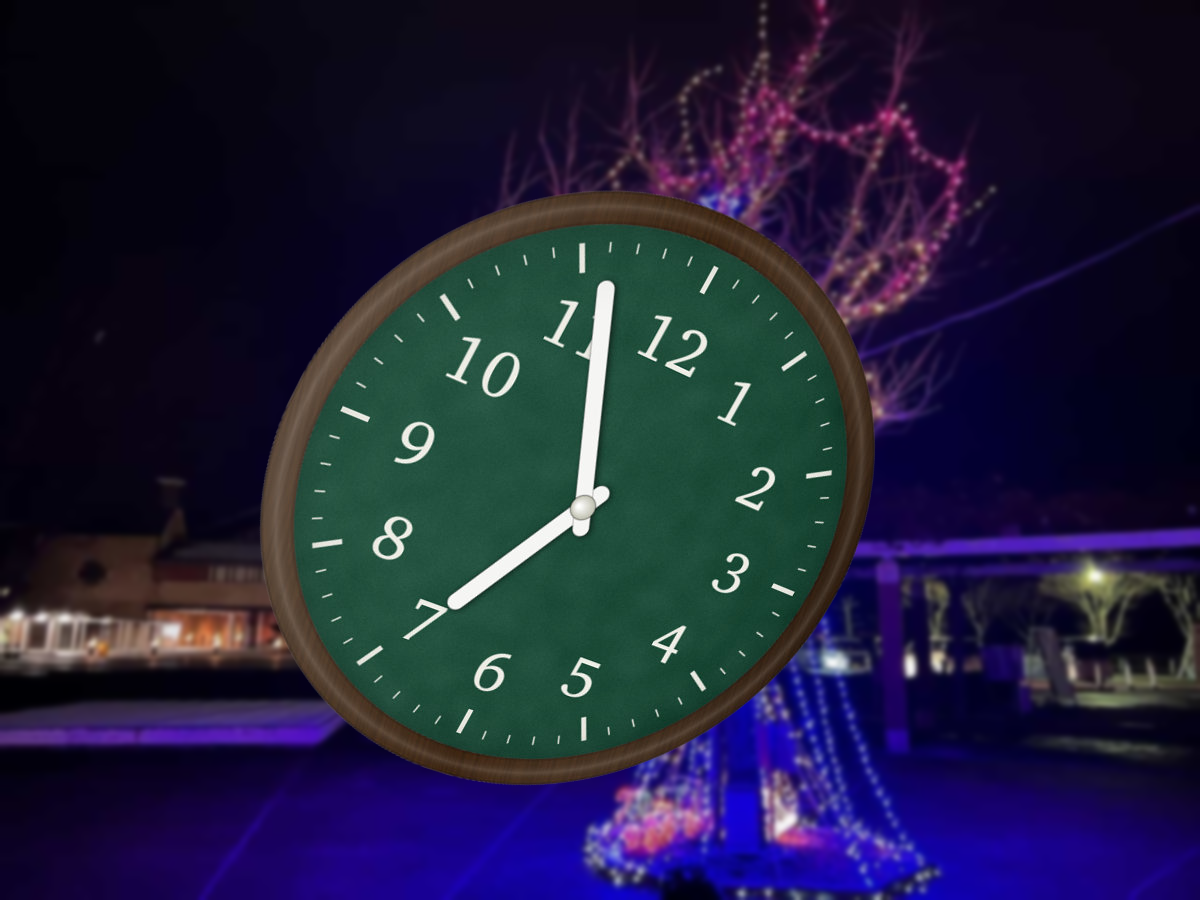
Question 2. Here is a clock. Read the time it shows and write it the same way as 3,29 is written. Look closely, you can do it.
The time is 6,56
